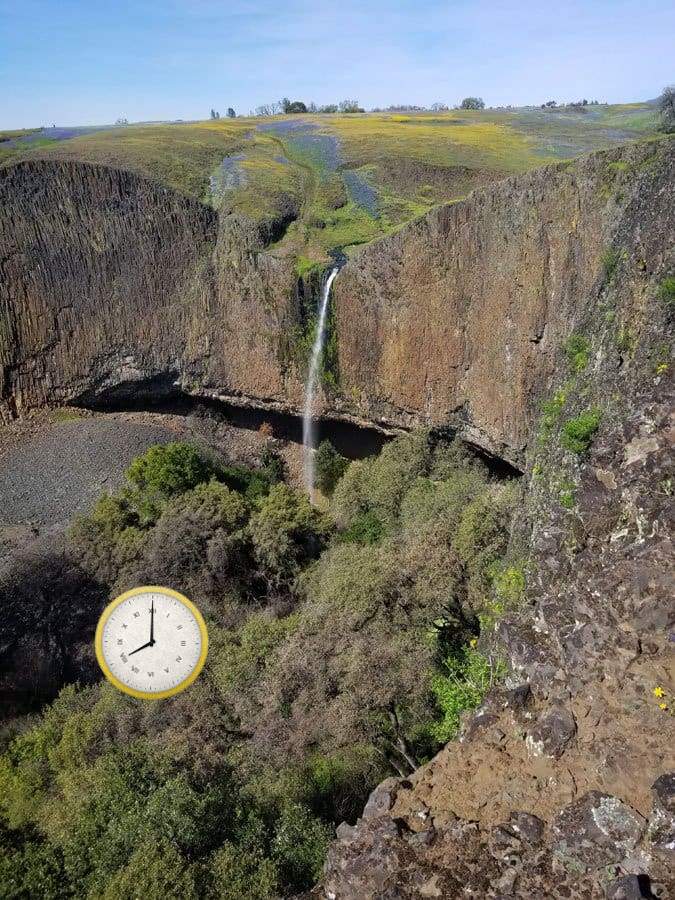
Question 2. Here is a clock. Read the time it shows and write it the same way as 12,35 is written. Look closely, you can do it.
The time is 8,00
